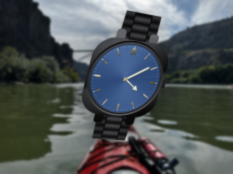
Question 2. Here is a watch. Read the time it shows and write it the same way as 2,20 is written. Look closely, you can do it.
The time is 4,09
